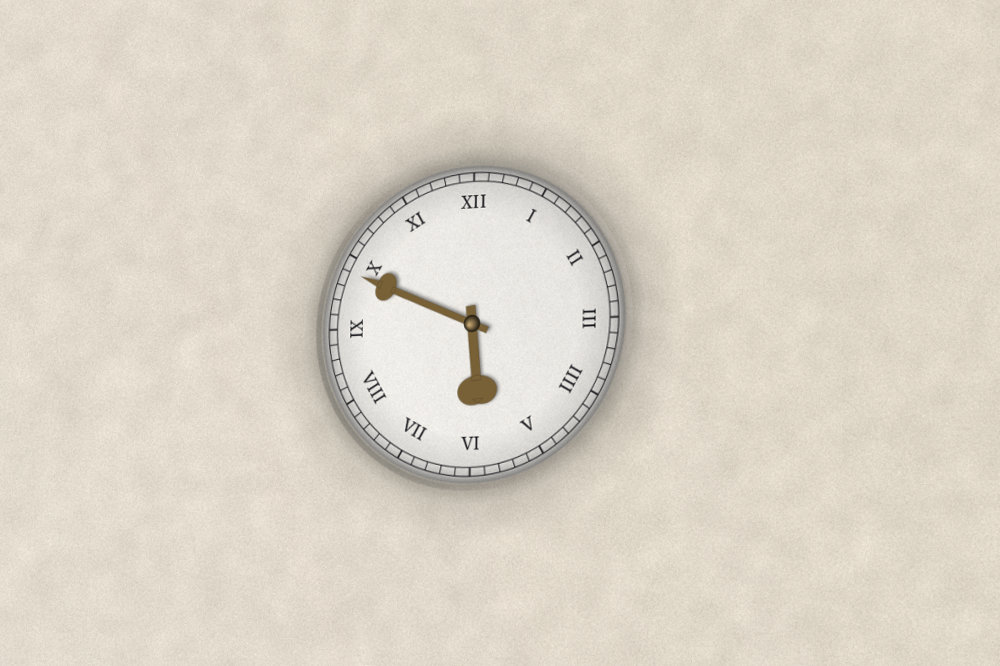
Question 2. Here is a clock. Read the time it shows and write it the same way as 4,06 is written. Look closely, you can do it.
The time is 5,49
